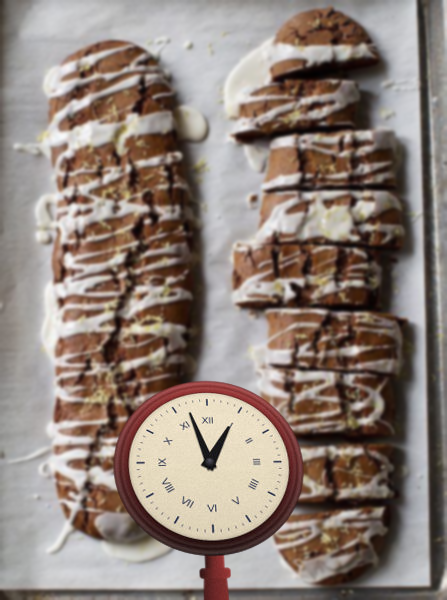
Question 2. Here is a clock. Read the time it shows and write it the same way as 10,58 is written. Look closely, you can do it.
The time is 12,57
